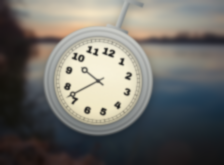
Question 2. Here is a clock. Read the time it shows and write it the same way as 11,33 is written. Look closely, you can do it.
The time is 9,37
